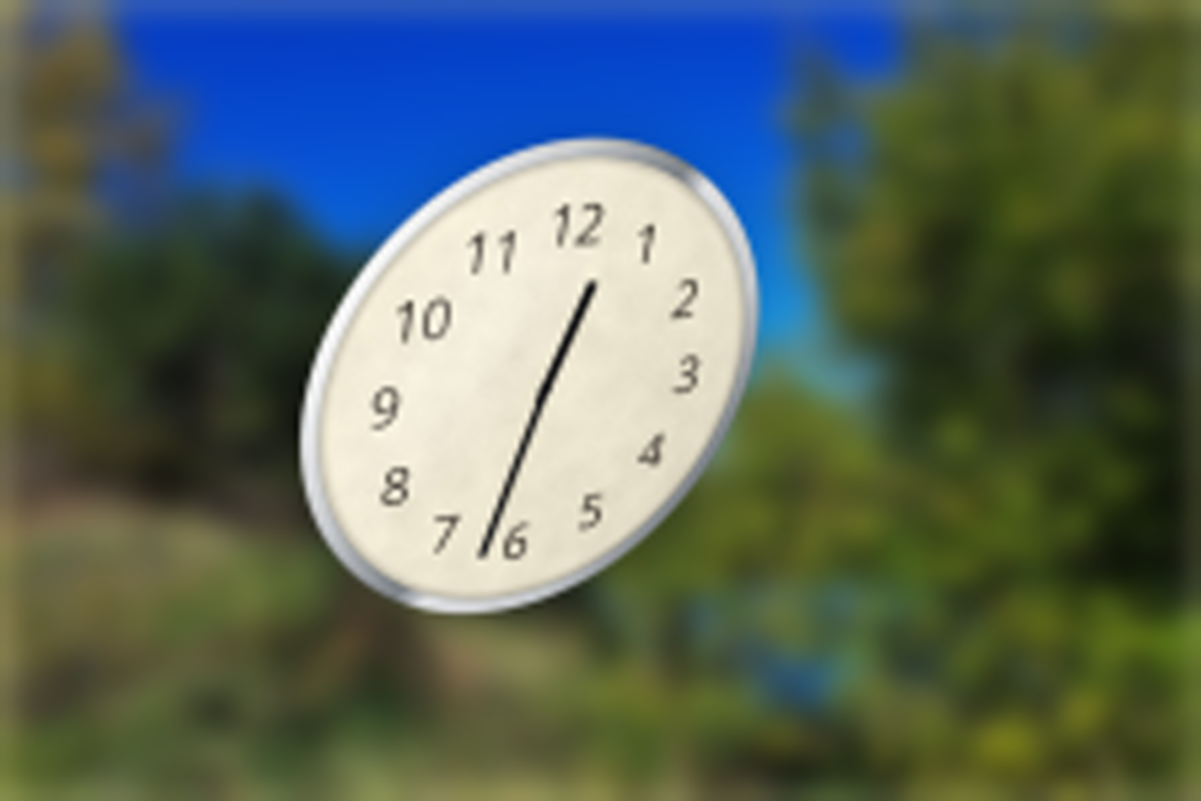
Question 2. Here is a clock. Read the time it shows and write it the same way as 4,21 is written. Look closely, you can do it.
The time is 12,32
